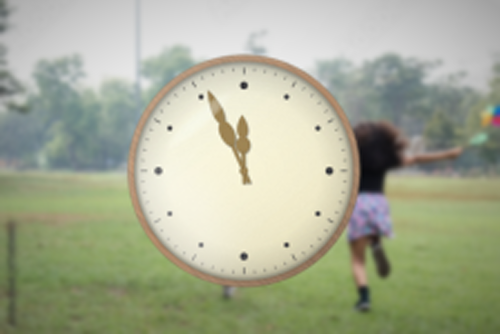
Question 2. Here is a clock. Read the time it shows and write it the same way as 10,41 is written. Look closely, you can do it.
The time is 11,56
